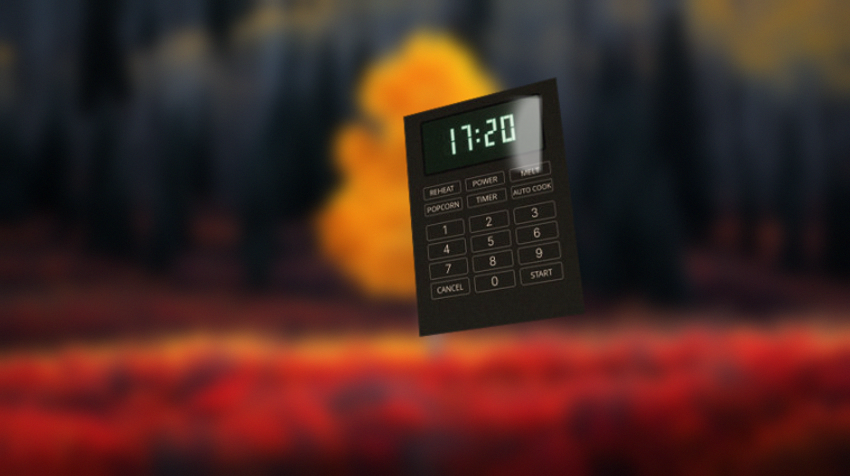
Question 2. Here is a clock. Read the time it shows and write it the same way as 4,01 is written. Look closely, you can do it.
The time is 17,20
